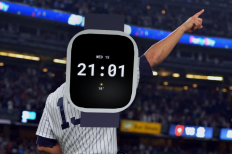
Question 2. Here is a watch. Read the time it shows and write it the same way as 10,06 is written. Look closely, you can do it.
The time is 21,01
